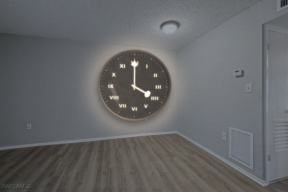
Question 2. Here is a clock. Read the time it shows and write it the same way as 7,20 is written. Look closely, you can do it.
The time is 4,00
